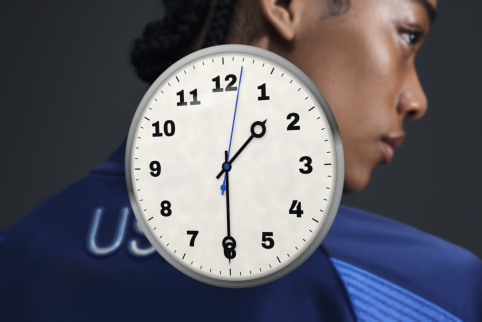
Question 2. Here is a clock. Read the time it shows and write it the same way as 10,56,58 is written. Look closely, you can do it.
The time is 1,30,02
